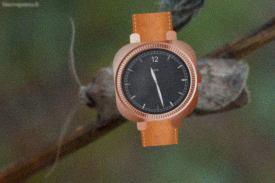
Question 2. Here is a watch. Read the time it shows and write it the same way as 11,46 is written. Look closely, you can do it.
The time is 11,28
